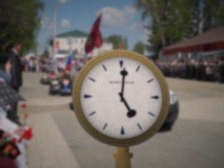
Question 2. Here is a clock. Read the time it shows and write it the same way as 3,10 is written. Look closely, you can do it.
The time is 5,01
